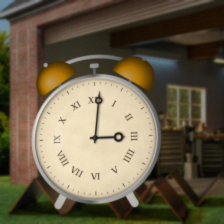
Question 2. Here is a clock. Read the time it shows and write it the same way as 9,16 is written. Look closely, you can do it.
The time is 3,01
